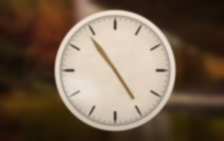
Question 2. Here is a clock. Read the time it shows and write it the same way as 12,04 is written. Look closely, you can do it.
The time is 4,54
